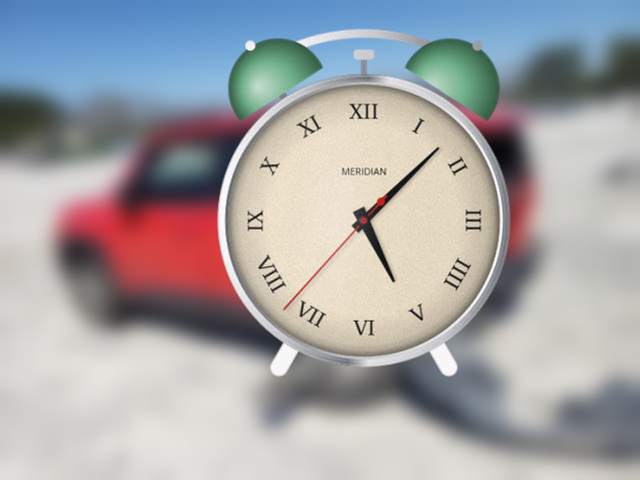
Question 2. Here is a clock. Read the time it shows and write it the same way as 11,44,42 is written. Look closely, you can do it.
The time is 5,07,37
